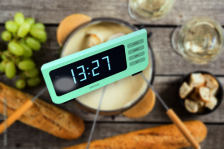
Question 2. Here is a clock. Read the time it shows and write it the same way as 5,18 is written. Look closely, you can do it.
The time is 13,27
